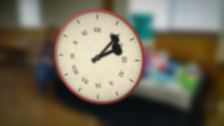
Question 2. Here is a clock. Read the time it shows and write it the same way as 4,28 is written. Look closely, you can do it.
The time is 2,07
